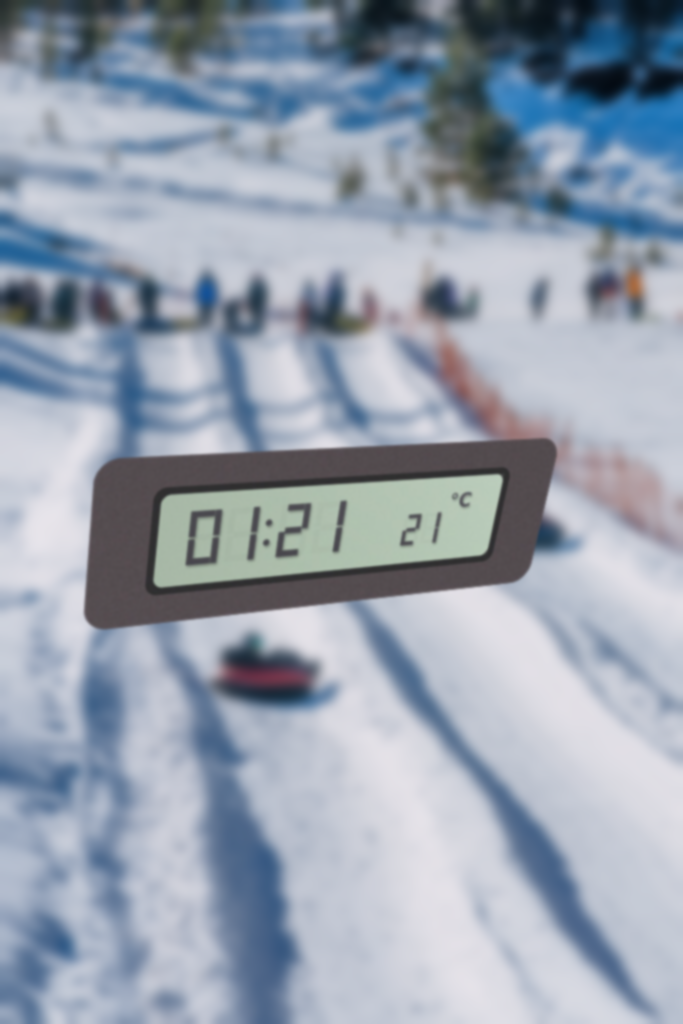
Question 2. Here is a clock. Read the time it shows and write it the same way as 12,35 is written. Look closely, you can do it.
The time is 1,21
